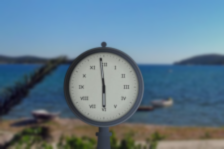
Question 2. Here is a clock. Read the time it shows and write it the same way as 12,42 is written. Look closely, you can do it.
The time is 5,59
